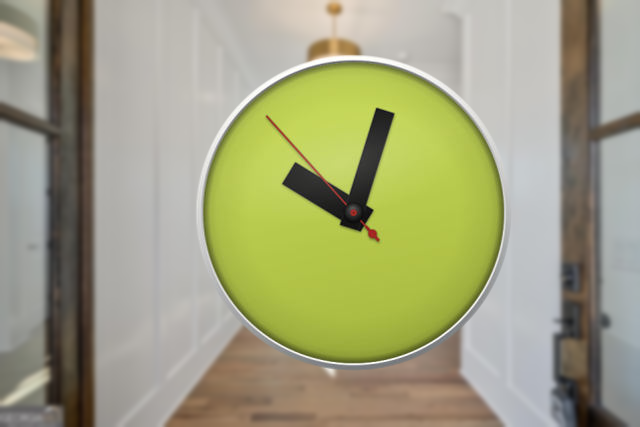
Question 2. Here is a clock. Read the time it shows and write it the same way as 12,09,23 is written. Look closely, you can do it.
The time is 10,02,53
